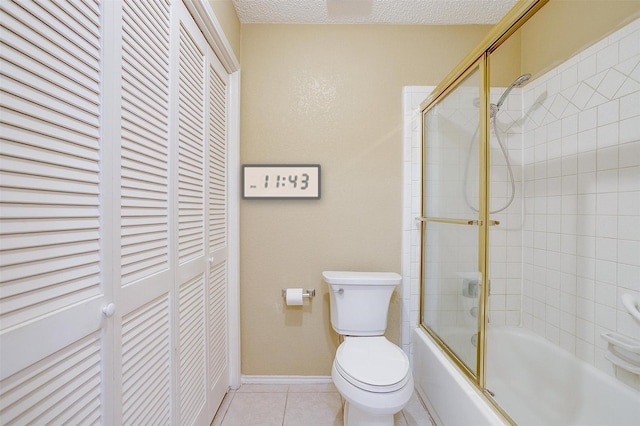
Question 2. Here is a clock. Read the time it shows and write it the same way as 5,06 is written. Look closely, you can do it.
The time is 11,43
